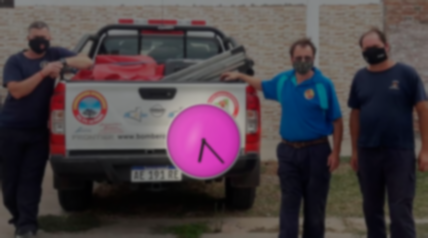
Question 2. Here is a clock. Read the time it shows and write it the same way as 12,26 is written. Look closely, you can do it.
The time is 6,23
